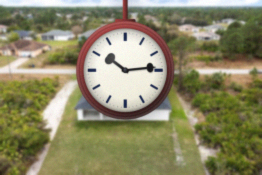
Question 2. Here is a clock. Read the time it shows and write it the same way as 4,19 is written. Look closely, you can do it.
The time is 10,14
